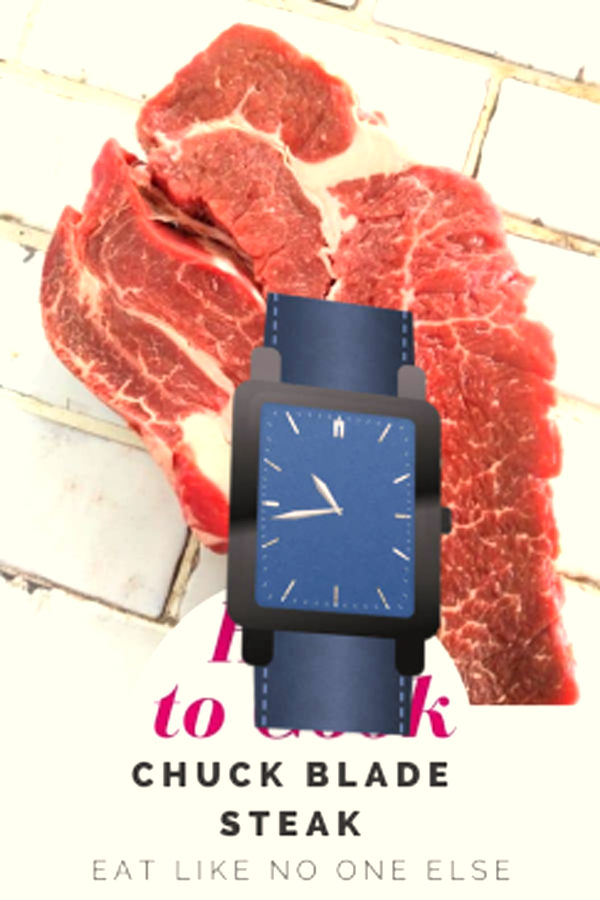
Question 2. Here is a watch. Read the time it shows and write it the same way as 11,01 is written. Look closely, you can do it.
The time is 10,43
